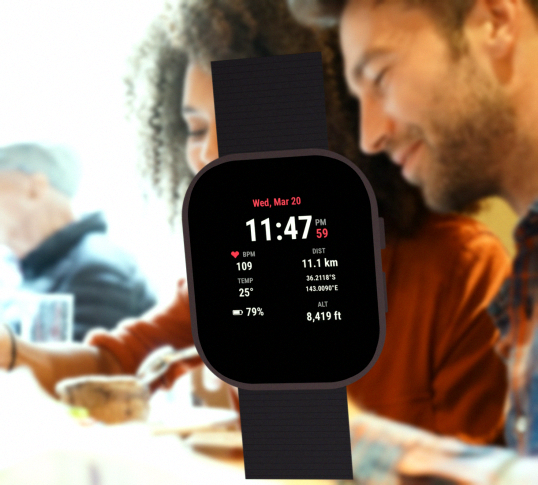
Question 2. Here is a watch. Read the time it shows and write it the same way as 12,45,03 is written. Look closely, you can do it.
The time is 11,47,59
